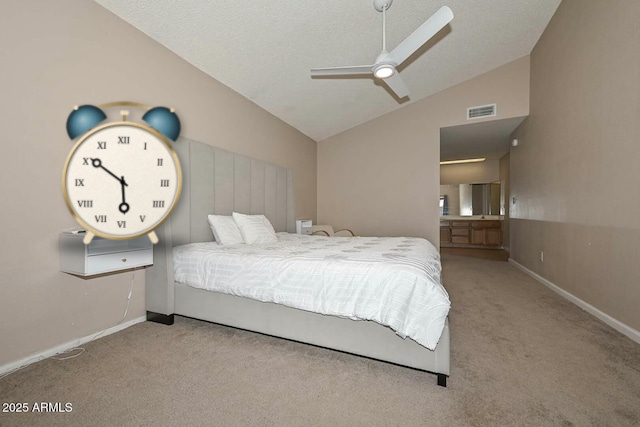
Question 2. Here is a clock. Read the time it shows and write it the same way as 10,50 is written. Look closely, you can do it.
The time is 5,51
